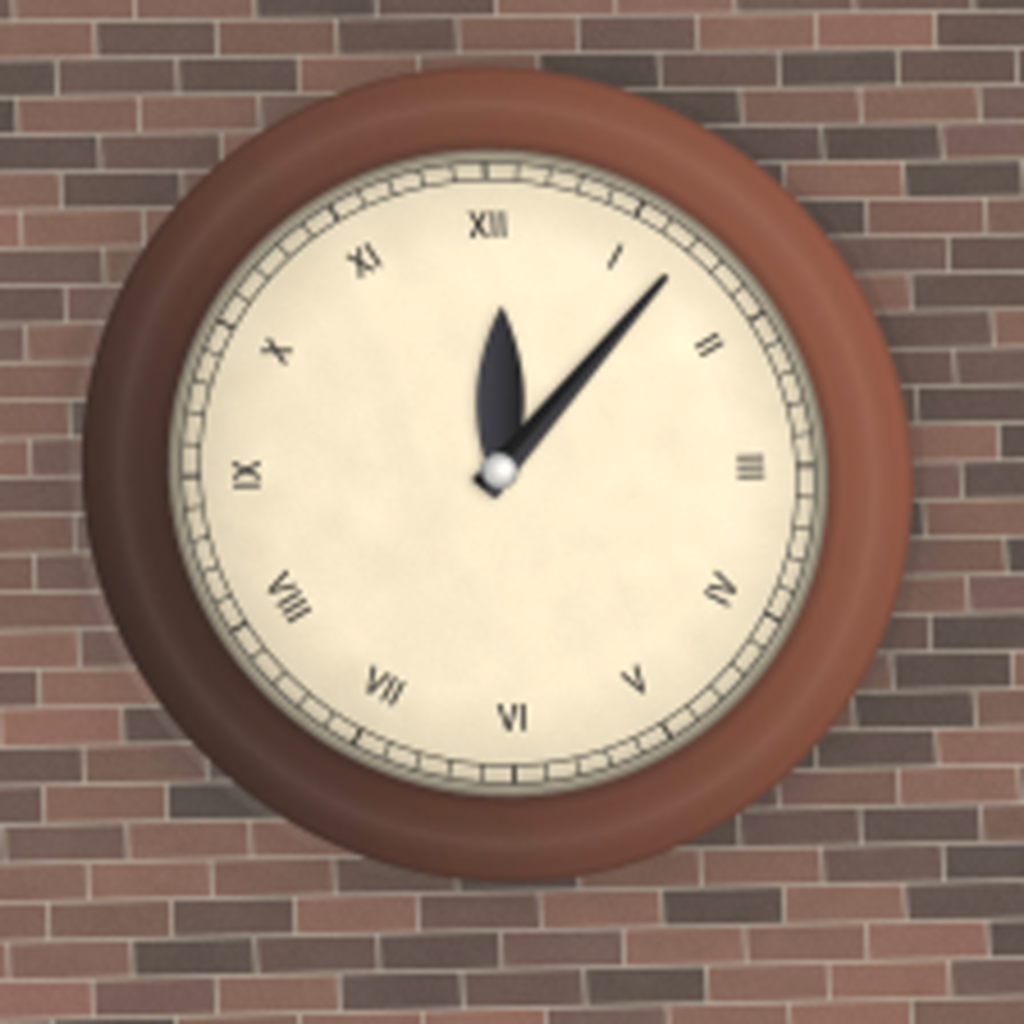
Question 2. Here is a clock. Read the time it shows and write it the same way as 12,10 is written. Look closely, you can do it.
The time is 12,07
